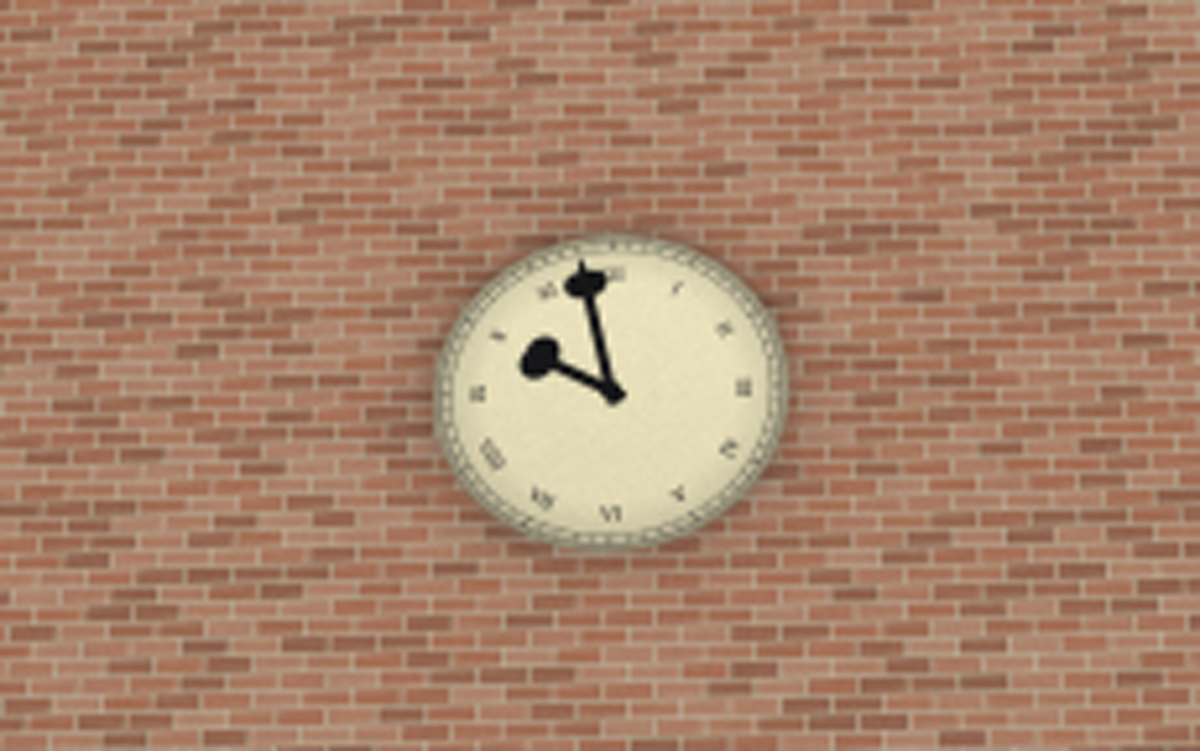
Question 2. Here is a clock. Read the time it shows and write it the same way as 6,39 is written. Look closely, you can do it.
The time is 9,58
